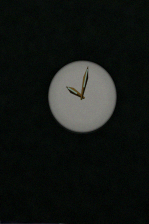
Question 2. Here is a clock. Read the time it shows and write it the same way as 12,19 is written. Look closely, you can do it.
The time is 10,02
